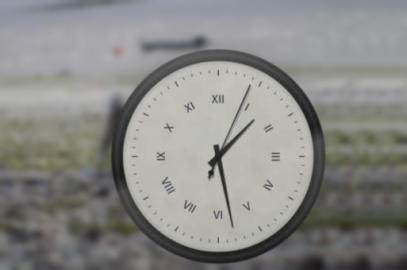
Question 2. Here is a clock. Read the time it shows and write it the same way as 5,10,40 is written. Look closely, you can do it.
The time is 1,28,04
